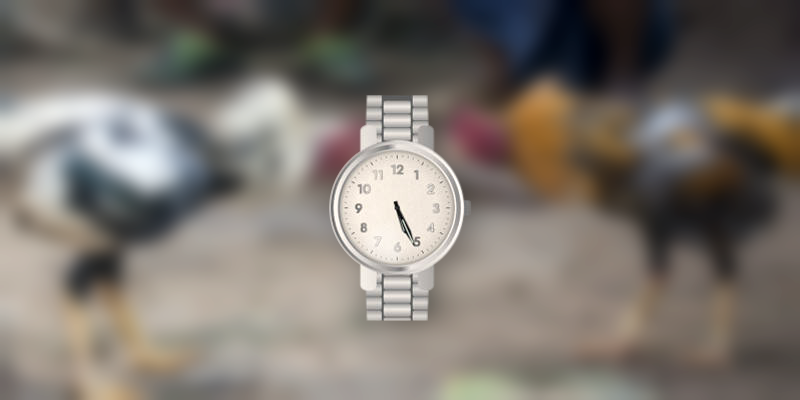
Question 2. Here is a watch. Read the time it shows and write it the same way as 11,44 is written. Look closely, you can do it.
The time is 5,26
